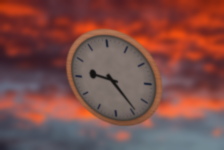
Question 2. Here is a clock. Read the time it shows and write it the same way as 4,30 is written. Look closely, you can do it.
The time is 9,24
